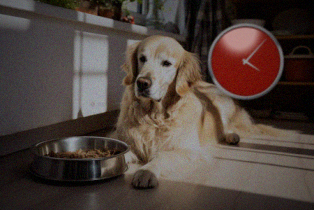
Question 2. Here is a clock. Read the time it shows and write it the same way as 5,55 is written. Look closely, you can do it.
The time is 4,07
